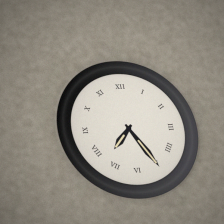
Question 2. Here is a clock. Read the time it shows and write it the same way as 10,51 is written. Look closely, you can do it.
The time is 7,25
